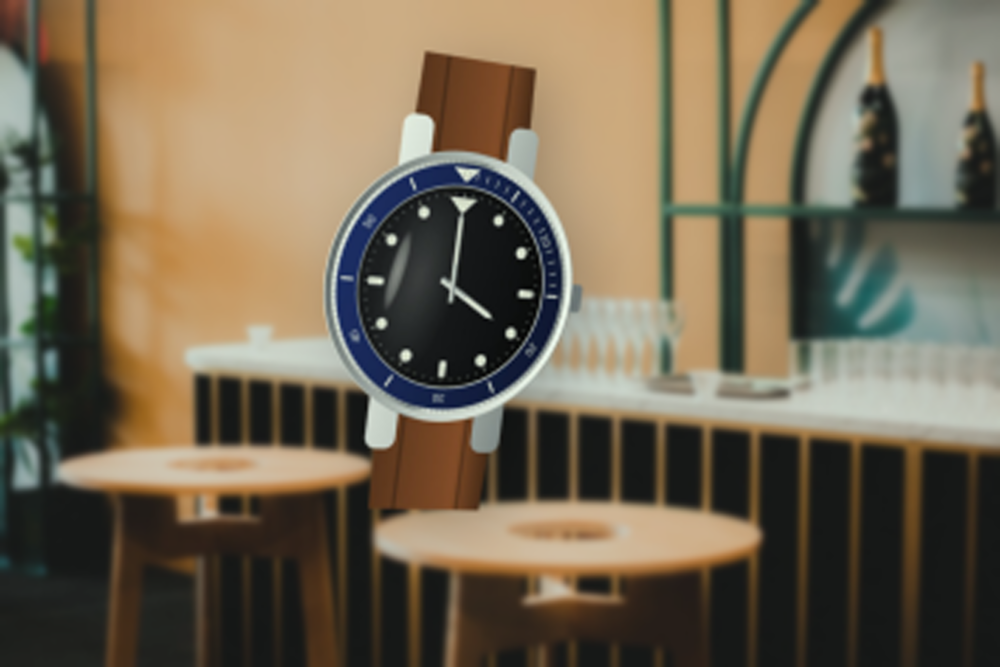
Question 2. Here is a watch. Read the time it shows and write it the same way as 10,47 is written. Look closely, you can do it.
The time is 4,00
